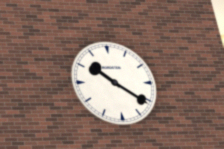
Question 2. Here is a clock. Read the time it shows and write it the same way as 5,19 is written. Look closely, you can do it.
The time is 10,21
